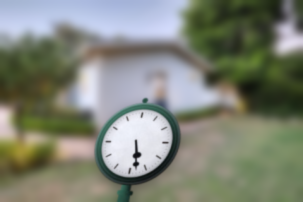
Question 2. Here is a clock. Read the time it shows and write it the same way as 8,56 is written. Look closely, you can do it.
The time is 5,28
